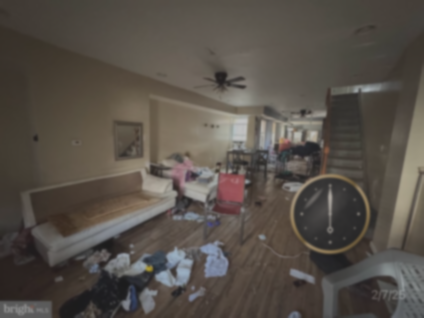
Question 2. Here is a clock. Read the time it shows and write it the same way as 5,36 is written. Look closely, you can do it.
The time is 6,00
